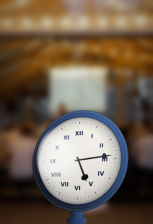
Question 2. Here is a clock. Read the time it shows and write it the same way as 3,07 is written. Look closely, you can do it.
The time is 5,14
